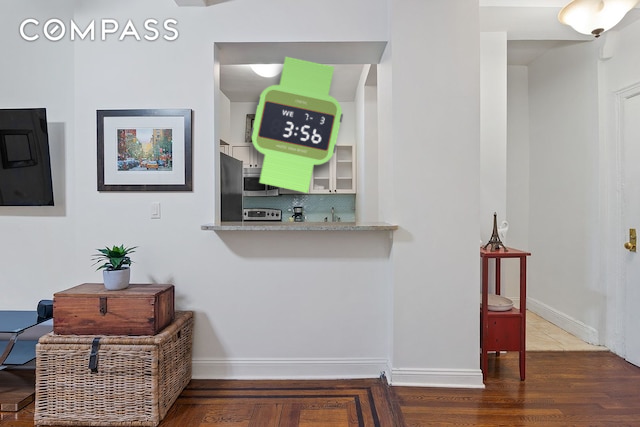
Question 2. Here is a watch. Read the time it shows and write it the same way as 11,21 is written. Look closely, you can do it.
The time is 3,56
